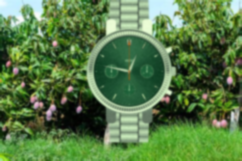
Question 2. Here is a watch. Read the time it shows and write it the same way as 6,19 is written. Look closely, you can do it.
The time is 12,47
